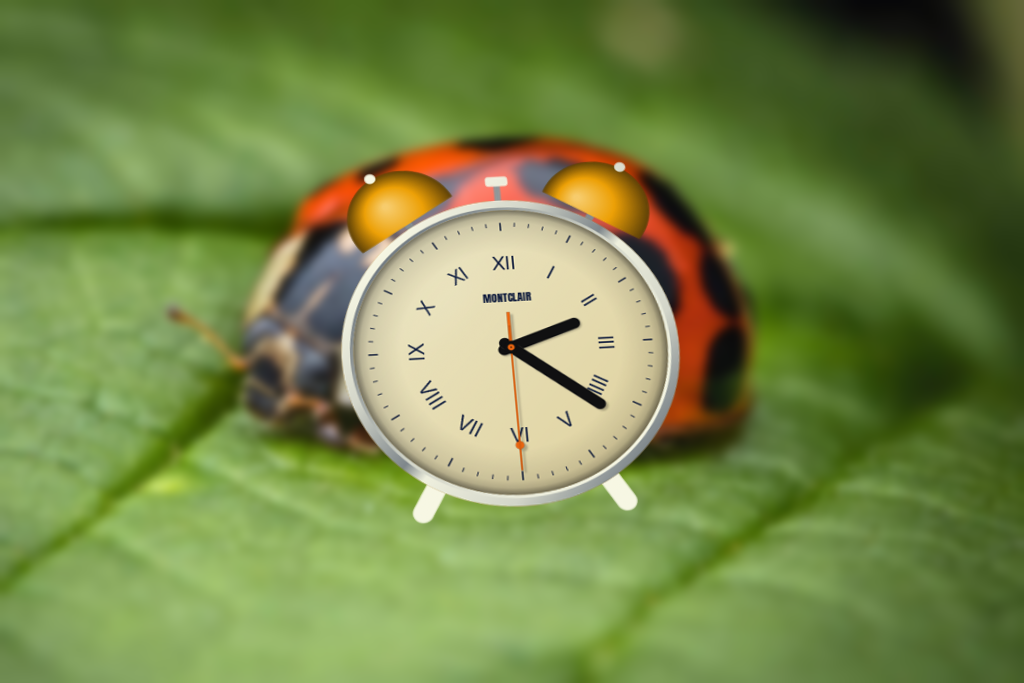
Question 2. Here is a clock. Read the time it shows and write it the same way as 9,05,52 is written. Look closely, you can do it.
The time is 2,21,30
